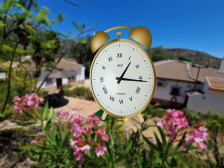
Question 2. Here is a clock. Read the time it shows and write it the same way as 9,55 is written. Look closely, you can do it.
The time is 1,16
